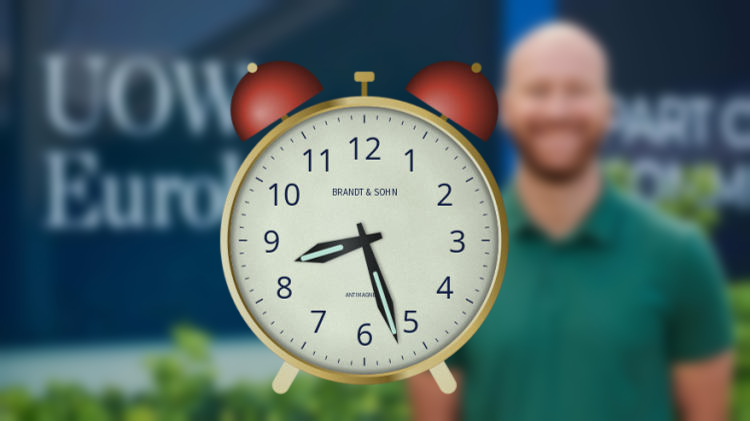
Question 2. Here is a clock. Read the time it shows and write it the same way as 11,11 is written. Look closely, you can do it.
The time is 8,27
